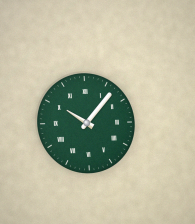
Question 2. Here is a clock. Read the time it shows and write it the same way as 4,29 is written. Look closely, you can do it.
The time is 10,07
